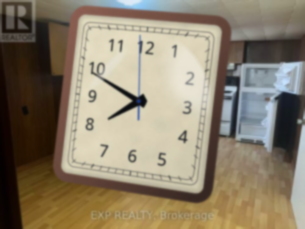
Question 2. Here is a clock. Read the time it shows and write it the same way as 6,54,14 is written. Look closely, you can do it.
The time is 7,48,59
